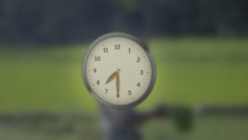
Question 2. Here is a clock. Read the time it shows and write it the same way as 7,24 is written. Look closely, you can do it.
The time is 7,30
